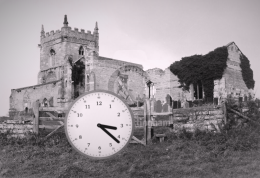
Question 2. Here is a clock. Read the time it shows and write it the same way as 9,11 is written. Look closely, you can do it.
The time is 3,22
